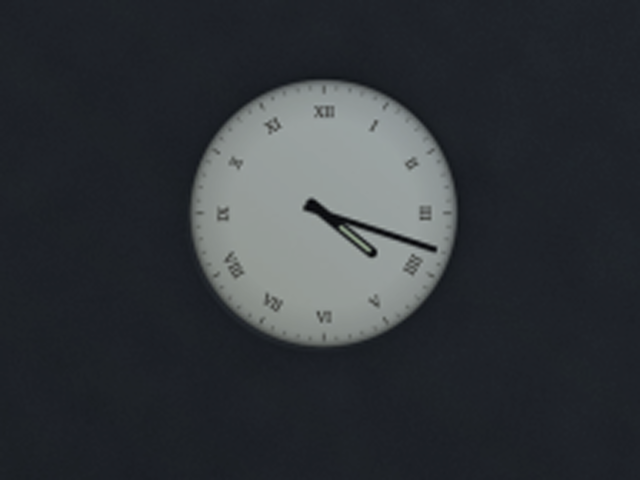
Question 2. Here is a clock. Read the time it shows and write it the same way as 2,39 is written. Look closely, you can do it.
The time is 4,18
